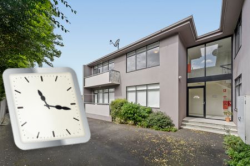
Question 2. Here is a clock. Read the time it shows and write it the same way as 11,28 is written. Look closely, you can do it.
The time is 11,17
